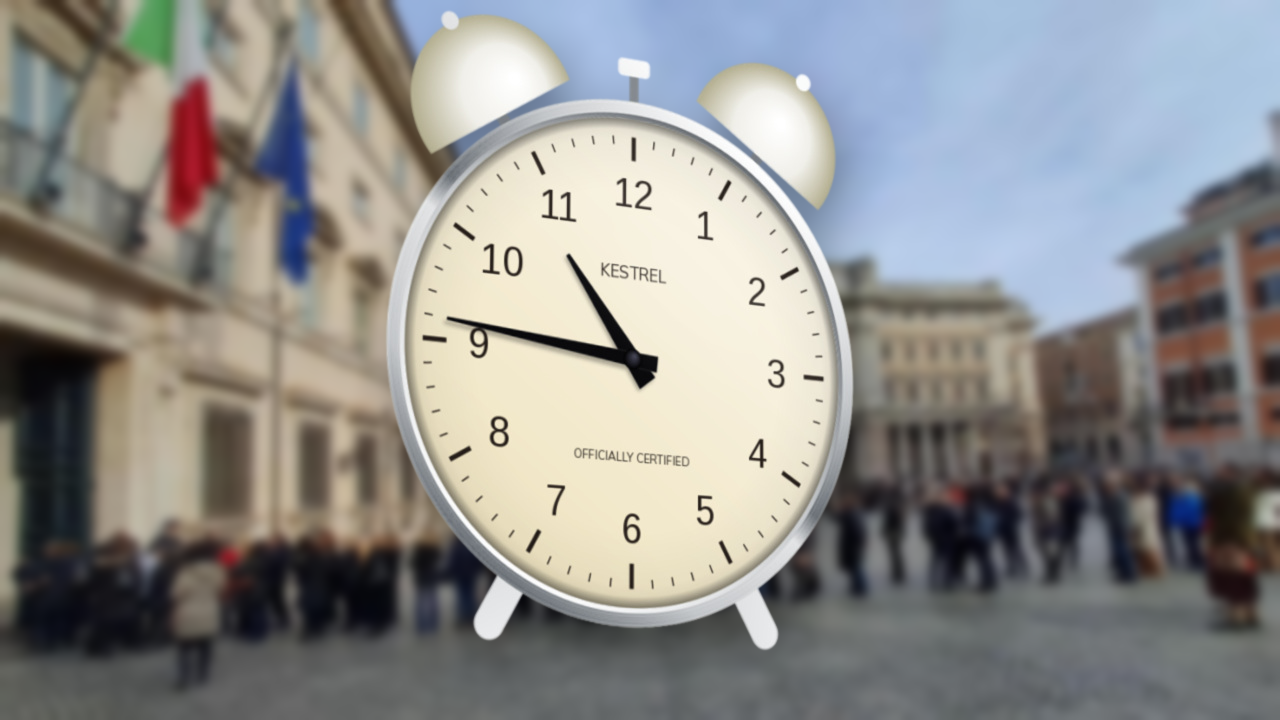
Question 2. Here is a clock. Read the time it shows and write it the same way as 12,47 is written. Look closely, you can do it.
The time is 10,46
